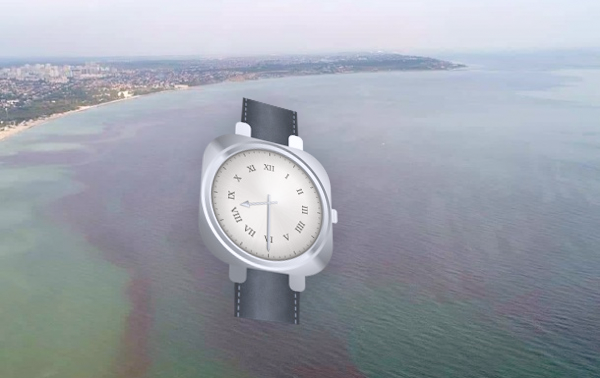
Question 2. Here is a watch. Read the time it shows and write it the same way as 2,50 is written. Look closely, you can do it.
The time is 8,30
